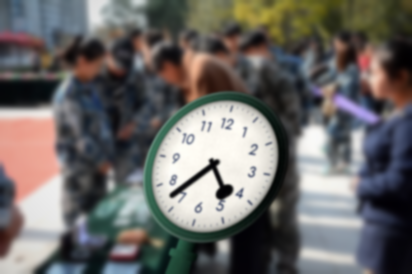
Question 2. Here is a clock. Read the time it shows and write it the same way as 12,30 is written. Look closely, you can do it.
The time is 4,37
